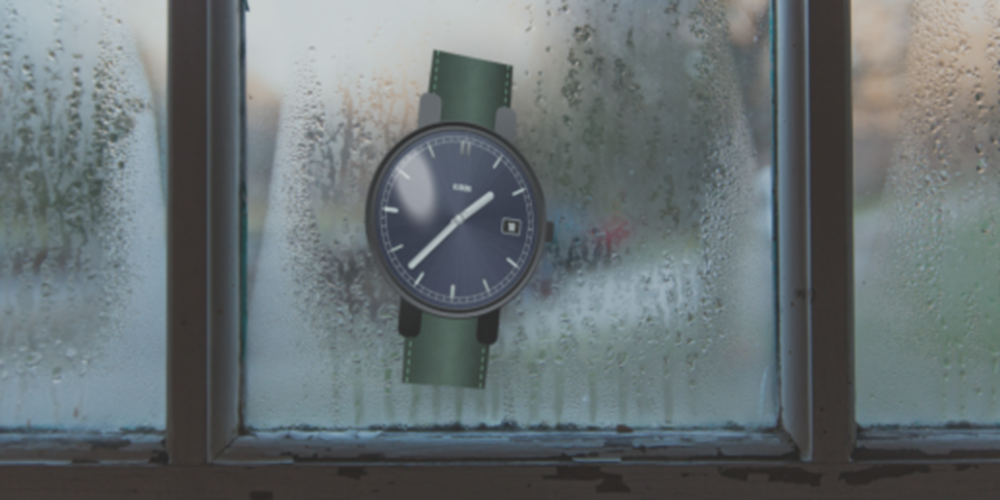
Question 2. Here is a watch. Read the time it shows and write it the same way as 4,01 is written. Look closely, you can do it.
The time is 1,37
